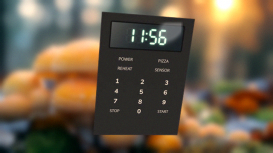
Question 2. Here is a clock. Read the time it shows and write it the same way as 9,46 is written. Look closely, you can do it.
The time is 11,56
